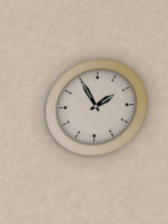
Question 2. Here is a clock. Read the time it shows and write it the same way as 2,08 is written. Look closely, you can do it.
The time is 1,55
